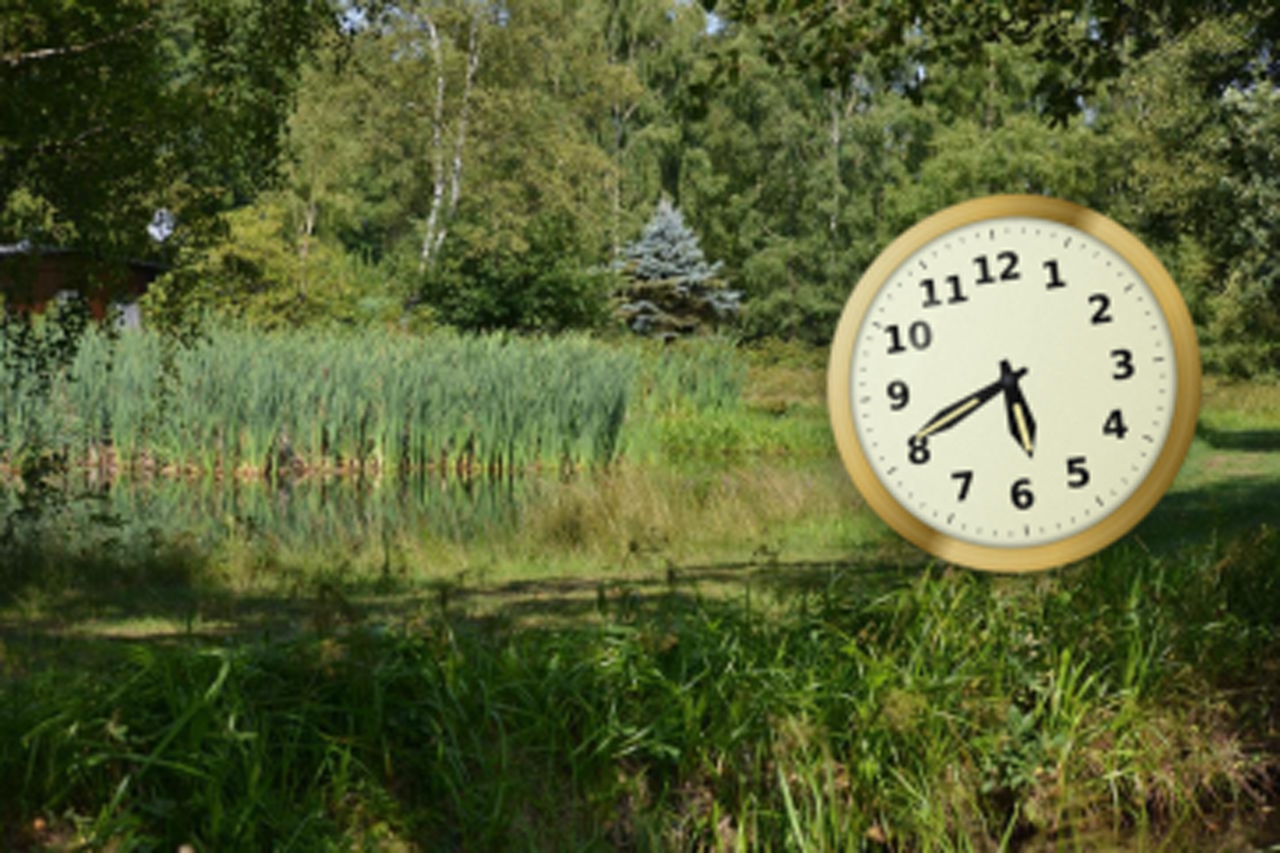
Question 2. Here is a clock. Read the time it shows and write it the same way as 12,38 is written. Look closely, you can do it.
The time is 5,41
